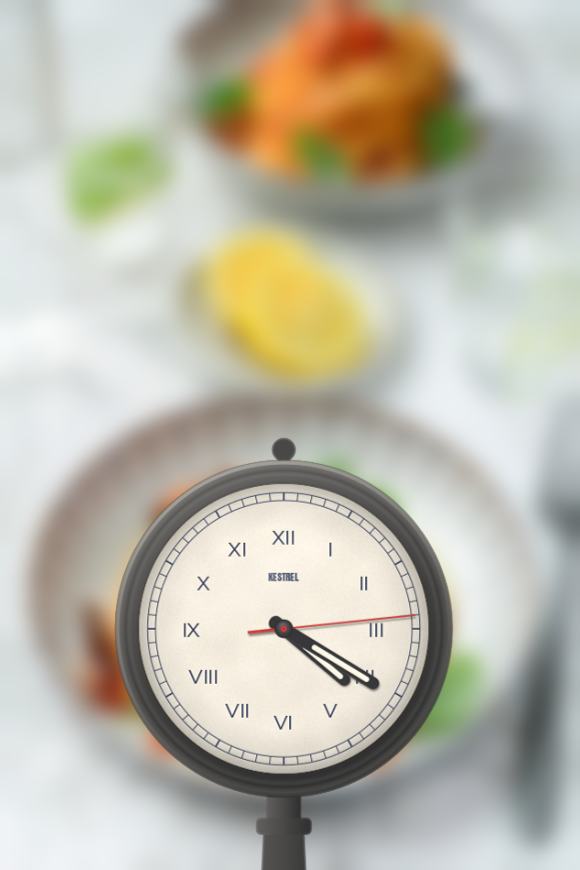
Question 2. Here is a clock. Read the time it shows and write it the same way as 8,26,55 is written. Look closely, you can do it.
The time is 4,20,14
